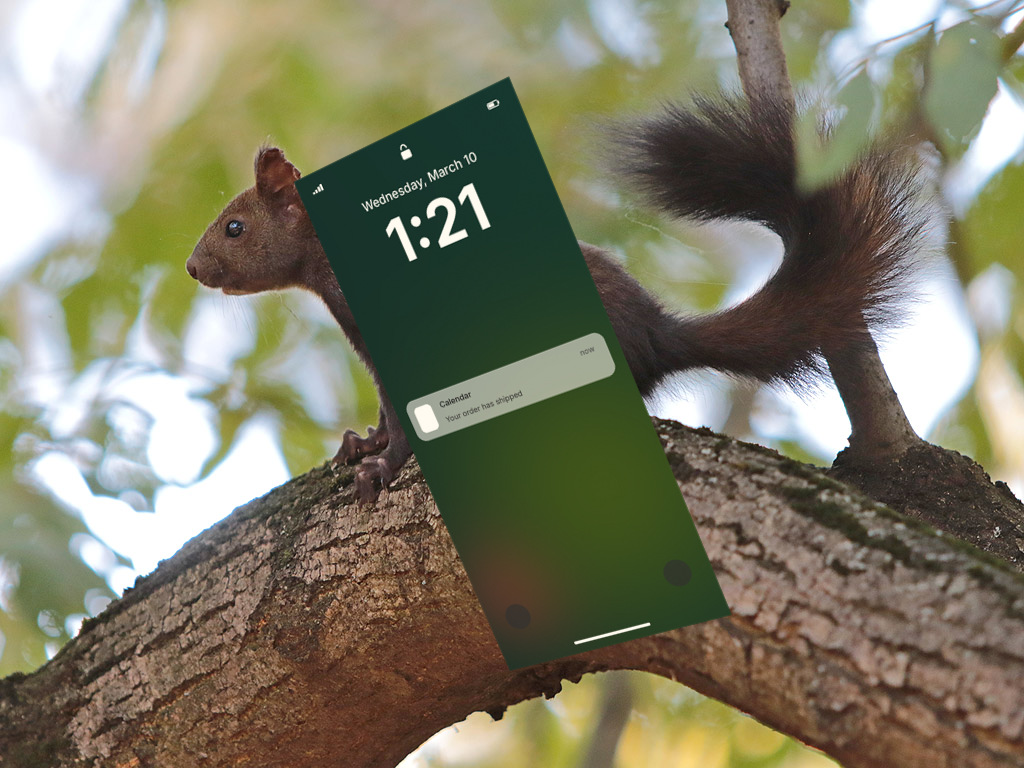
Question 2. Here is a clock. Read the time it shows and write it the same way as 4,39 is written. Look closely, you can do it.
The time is 1,21
